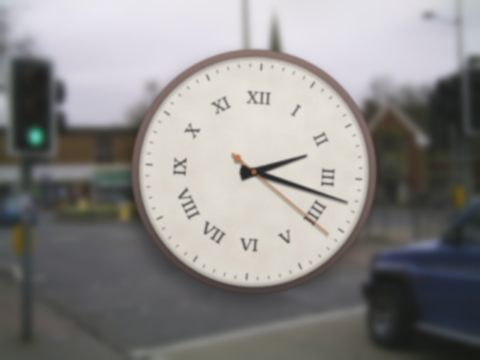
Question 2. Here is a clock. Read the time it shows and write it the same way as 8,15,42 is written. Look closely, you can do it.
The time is 2,17,21
